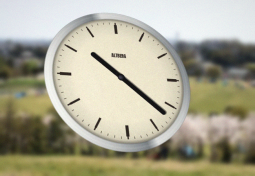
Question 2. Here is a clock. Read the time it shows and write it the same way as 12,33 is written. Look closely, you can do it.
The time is 10,22
